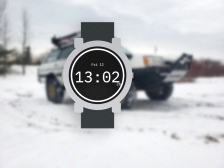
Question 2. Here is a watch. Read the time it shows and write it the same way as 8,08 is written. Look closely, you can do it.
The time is 13,02
